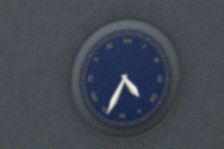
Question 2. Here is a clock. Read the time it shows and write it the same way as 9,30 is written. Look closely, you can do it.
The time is 4,34
